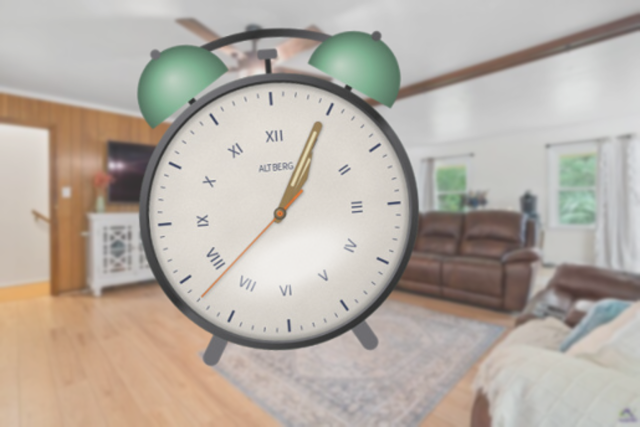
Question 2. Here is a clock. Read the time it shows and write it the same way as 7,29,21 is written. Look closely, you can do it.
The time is 1,04,38
